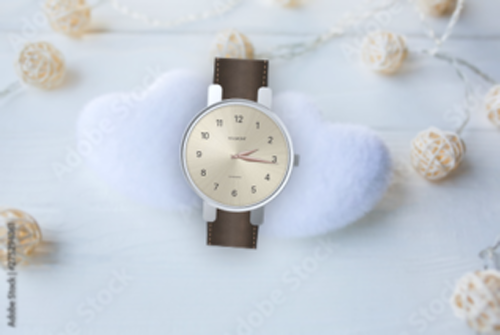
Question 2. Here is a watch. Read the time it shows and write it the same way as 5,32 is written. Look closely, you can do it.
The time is 2,16
